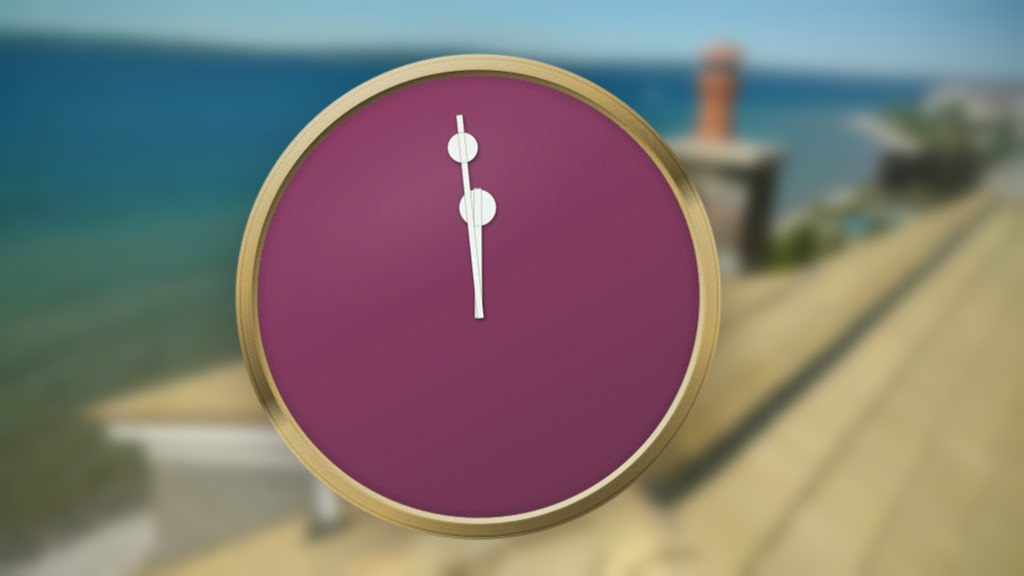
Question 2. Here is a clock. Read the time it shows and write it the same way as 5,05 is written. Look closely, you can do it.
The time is 11,59
